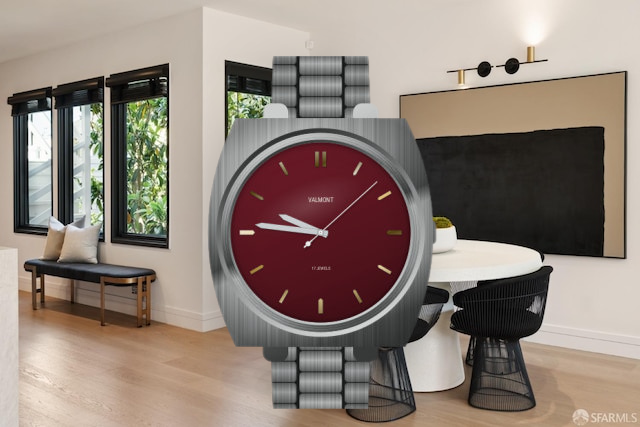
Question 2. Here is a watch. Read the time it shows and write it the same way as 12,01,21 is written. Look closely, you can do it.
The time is 9,46,08
